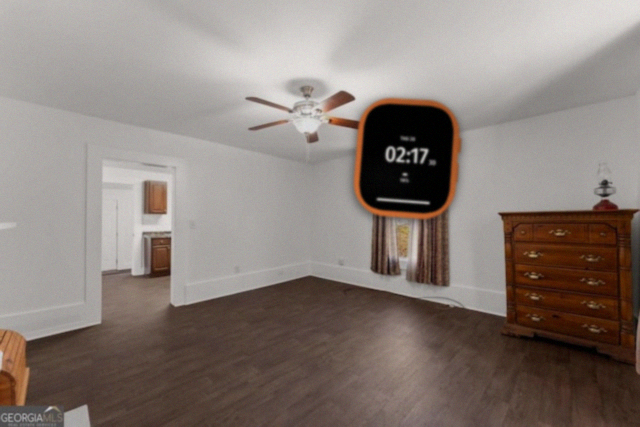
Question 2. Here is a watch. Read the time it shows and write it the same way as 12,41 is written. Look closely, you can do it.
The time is 2,17
